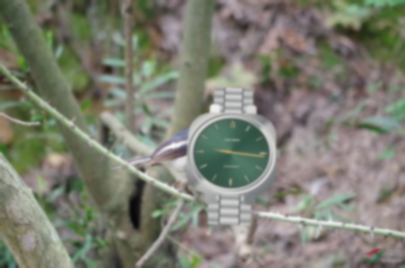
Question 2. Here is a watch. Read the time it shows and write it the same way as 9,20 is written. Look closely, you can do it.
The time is 9,16
